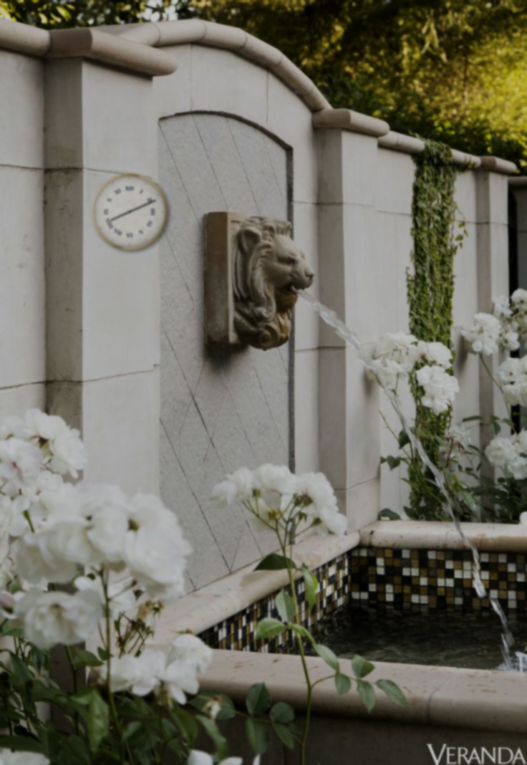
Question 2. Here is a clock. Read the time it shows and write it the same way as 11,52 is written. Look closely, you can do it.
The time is 8,11
